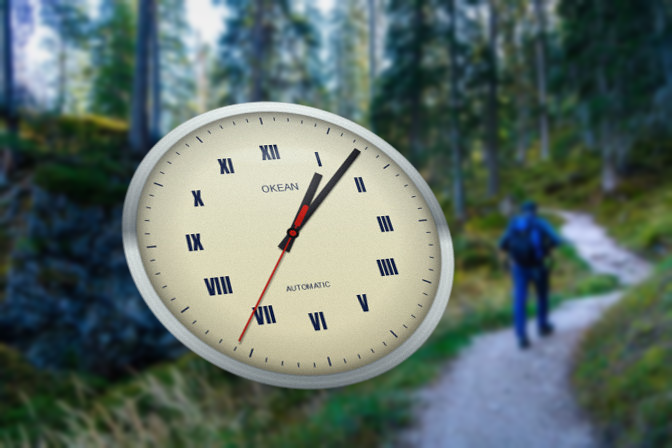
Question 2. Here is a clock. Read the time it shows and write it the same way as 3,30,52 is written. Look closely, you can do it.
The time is 1,07,36
